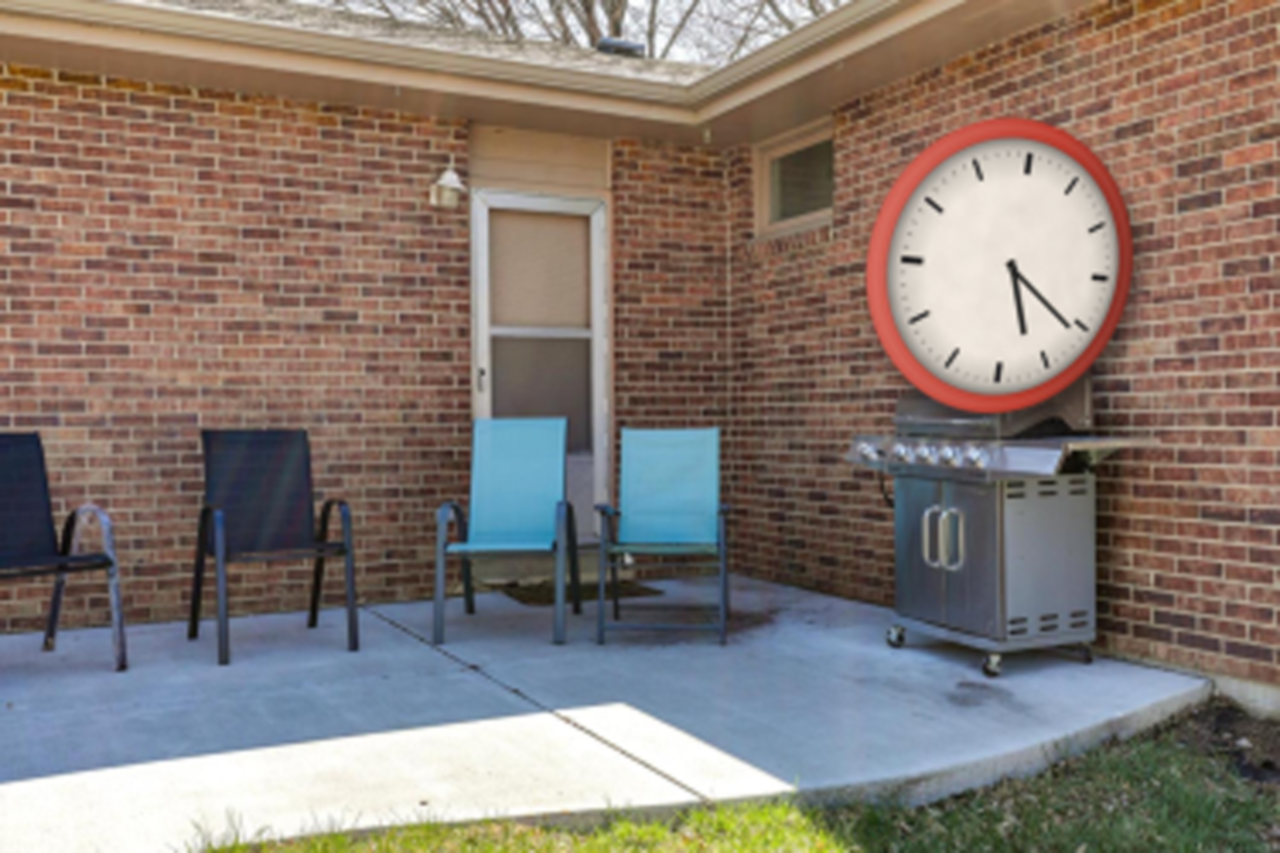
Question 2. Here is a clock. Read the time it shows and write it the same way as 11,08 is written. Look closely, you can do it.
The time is 5,21
